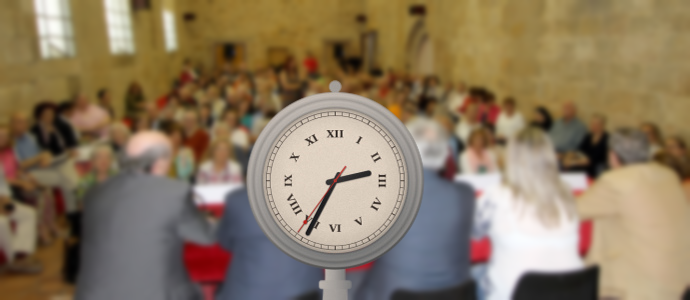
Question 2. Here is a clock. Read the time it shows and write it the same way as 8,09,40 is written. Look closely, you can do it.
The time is 2,34,36
